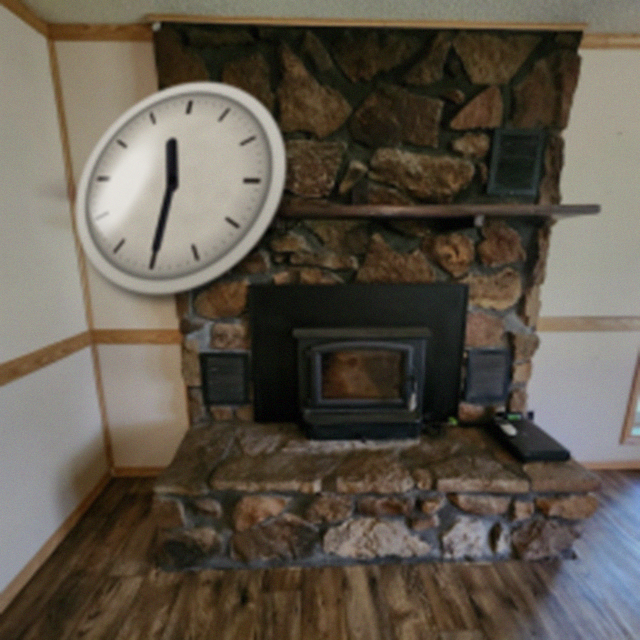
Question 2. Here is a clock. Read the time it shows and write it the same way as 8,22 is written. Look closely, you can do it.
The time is 11,30
